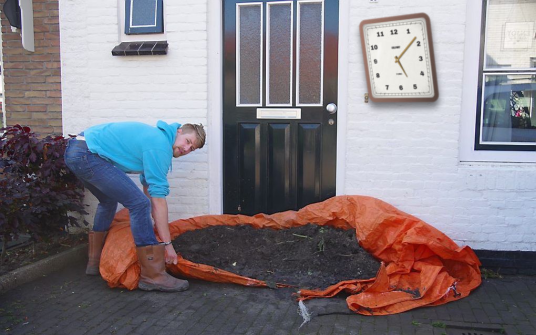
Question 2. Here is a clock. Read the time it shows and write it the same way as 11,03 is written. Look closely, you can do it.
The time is 5,08
